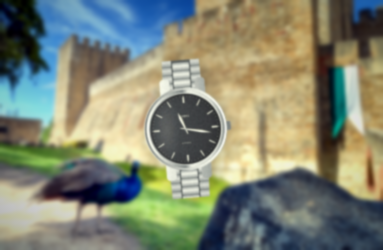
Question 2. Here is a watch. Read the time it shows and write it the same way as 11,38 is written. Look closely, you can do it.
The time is 11,17
